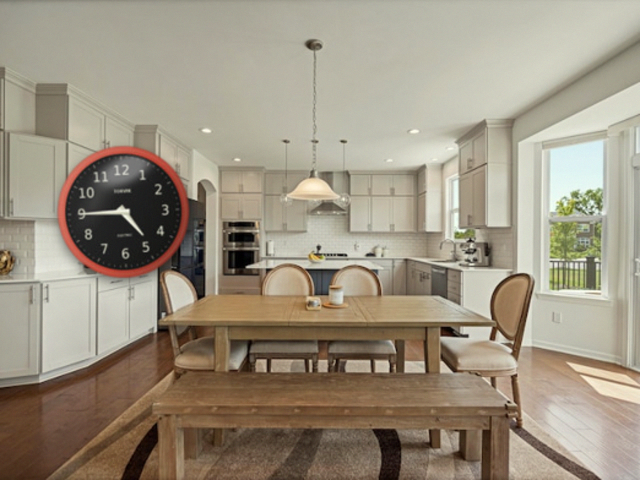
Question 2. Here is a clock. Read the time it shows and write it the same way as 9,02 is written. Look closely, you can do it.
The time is 4,45
